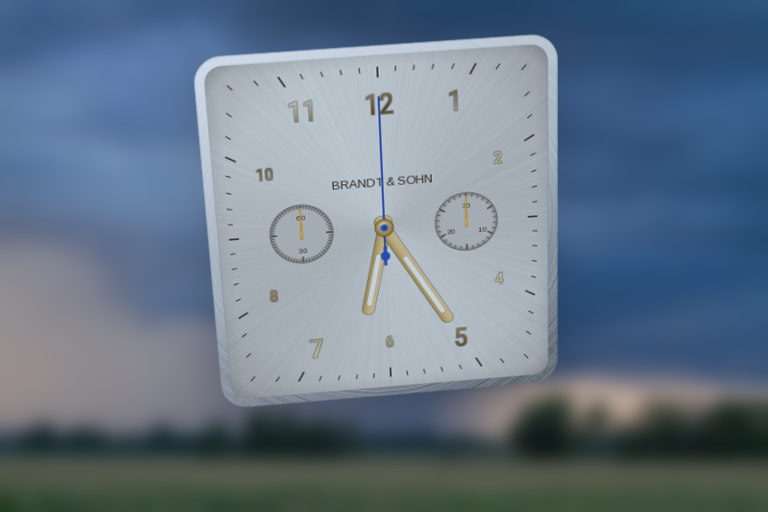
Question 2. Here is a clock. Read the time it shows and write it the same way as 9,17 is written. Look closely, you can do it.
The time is 6,25
